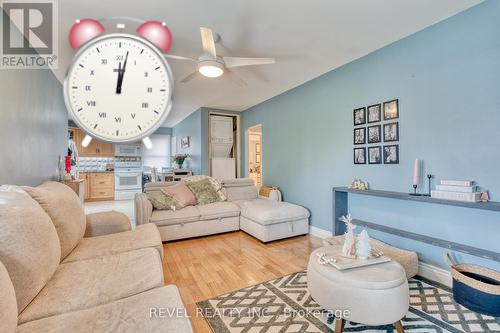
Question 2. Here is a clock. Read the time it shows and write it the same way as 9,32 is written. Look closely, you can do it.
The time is 12,02
